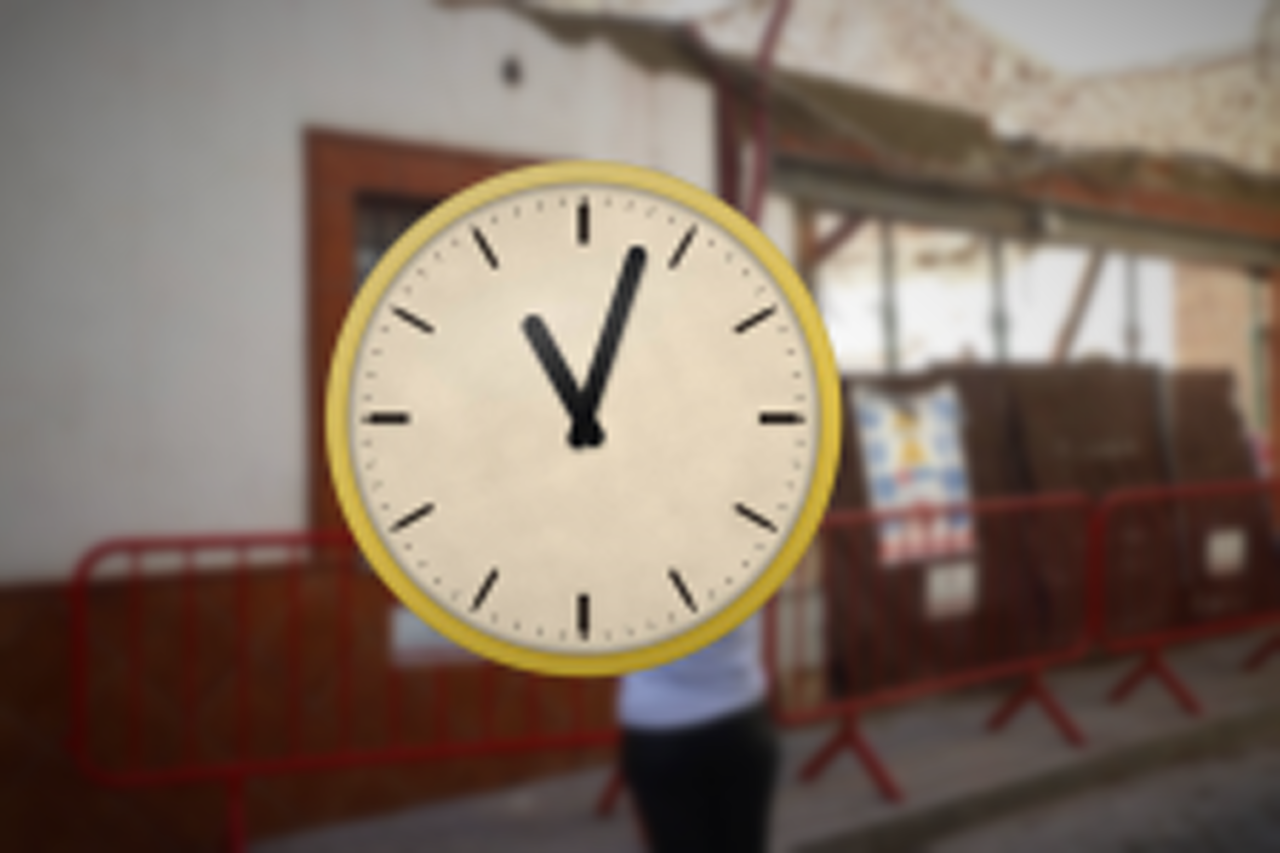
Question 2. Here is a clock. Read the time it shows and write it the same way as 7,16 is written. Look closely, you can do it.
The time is 11,03
